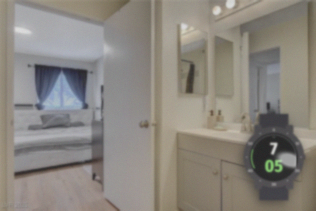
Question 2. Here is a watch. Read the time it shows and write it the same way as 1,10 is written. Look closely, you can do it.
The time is 7,05
